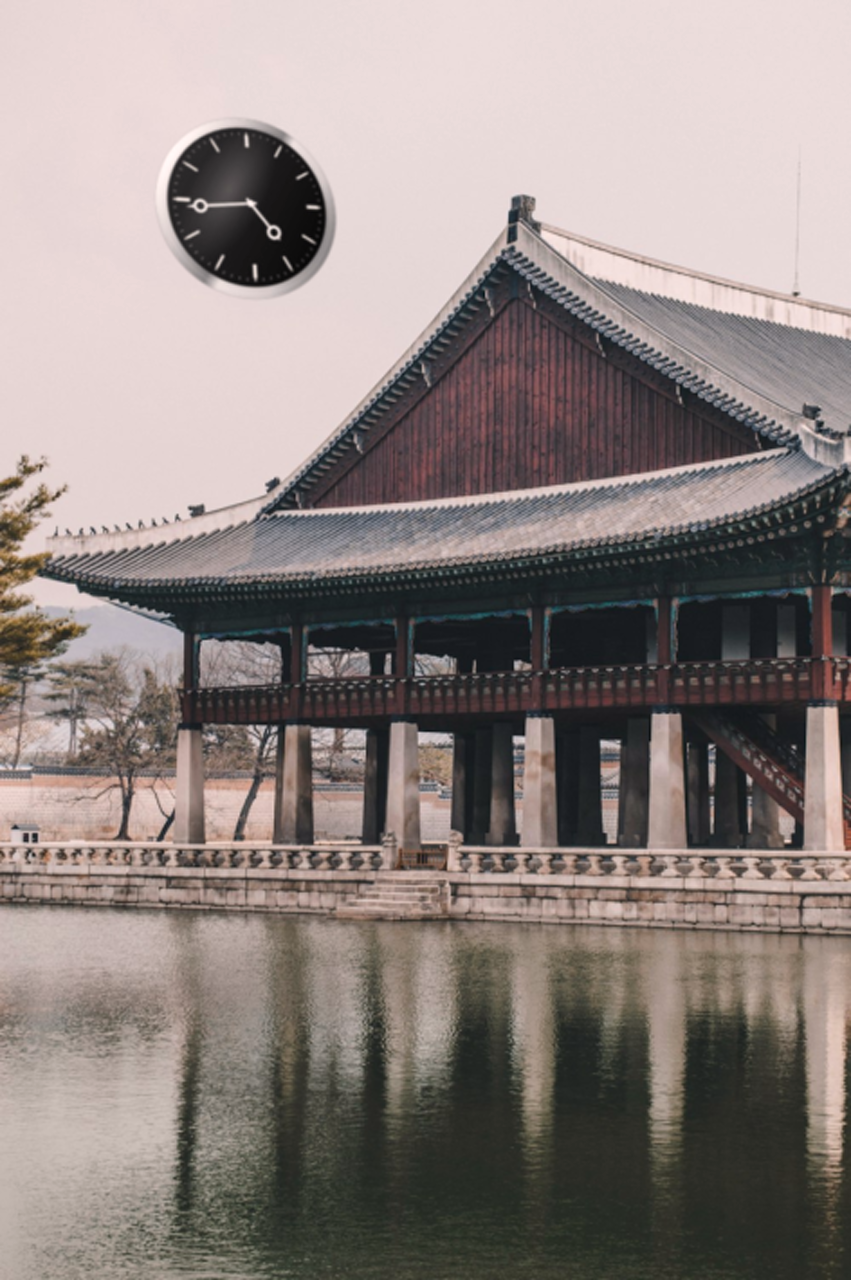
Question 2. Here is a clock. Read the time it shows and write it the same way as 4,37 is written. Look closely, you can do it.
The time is 4,44
